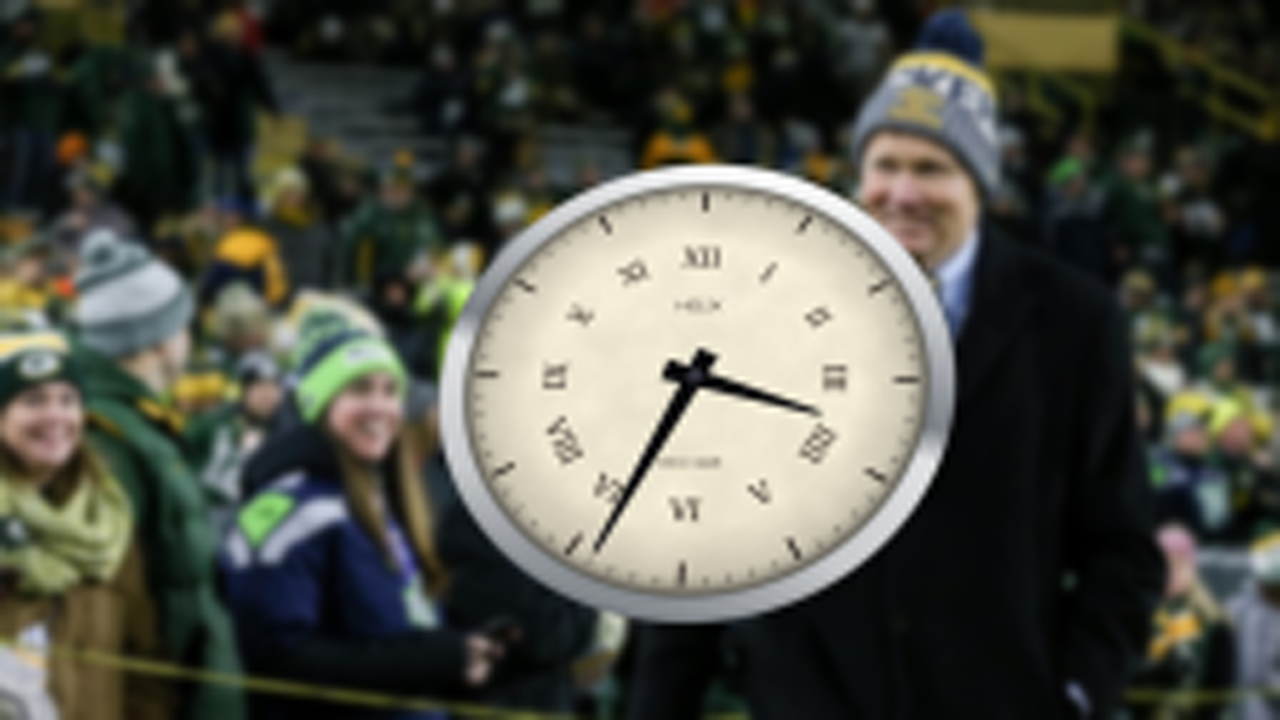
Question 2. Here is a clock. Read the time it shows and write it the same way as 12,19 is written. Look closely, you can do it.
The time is 3,34
